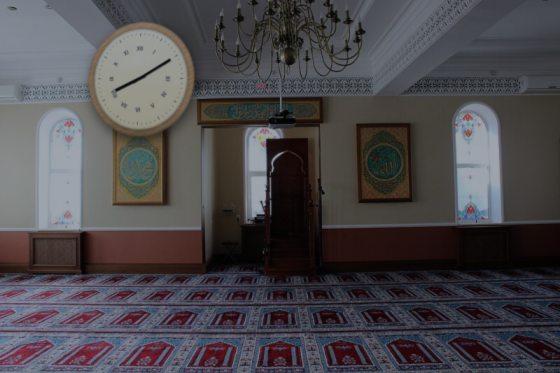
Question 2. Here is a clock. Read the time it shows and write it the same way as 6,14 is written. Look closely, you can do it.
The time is 8,10
